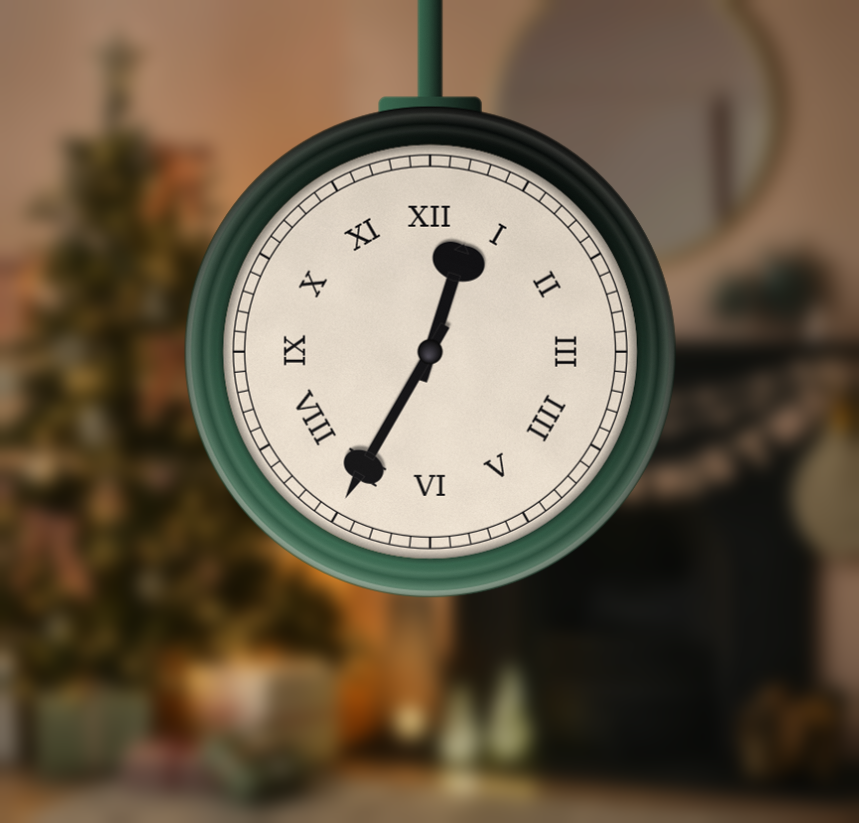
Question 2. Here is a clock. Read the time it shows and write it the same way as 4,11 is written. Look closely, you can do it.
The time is 12,35
